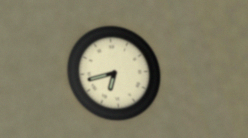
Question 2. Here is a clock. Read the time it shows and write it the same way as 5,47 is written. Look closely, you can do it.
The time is 6,43
